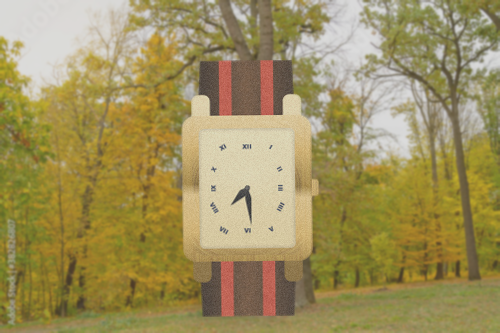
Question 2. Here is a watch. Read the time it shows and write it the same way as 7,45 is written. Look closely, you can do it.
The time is 7,29
